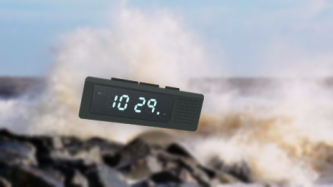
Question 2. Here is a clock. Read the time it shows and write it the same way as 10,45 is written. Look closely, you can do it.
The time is 10,29
